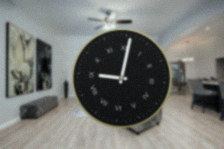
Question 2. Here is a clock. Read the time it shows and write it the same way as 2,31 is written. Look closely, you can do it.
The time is 9,01
